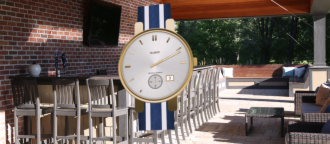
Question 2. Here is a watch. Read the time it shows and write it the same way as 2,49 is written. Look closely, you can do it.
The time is 2,11
